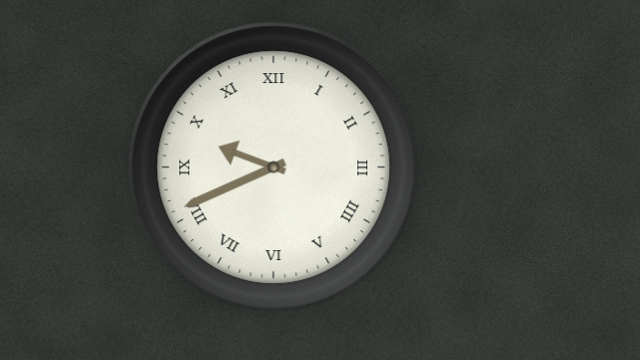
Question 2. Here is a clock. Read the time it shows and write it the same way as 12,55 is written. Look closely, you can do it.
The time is 9,41
